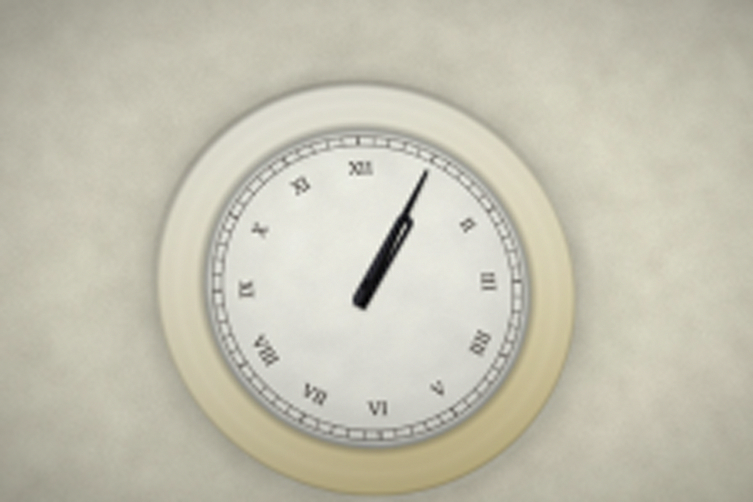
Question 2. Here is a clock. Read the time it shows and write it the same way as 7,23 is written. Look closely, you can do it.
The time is 1,05
